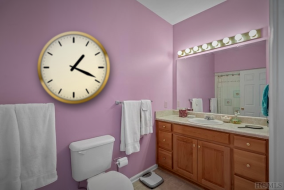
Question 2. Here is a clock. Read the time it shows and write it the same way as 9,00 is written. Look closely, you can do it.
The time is 1,19
